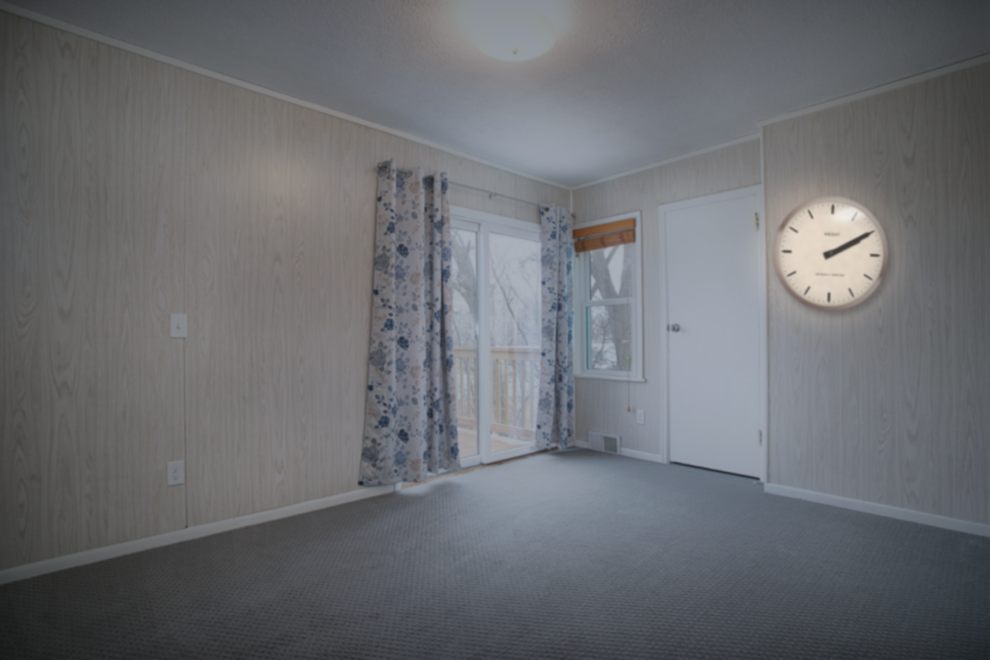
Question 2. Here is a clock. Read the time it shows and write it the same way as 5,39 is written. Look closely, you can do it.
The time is 2,10
